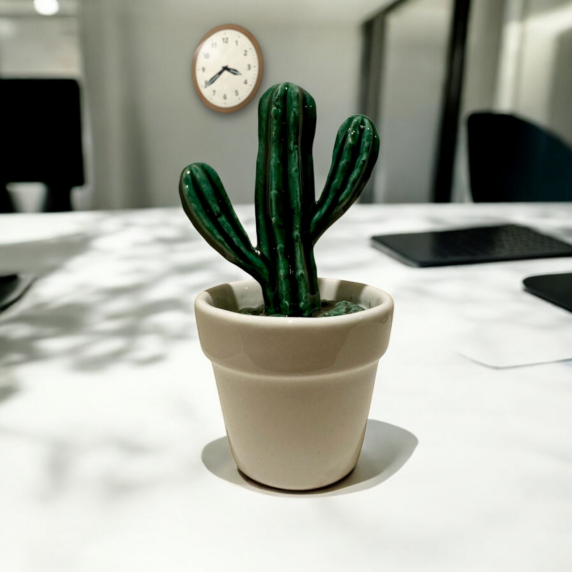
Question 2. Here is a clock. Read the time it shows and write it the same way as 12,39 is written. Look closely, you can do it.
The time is 3,39
